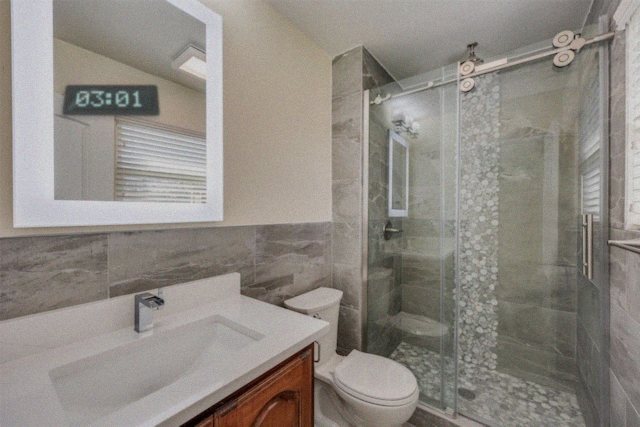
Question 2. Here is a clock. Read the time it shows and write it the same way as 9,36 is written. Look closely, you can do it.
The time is 3,01
